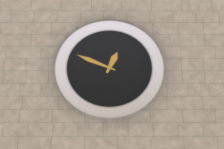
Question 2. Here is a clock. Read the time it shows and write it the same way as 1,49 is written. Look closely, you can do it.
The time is 12,49
